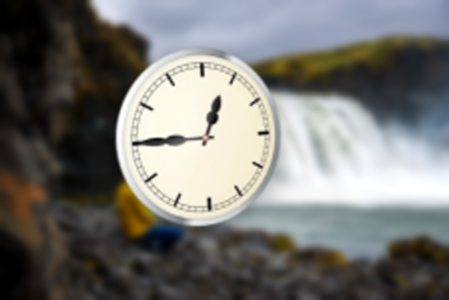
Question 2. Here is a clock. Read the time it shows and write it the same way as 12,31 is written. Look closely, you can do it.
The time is 12,45
